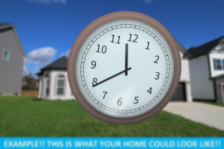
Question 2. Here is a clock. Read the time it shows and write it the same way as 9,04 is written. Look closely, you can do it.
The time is 11,39
